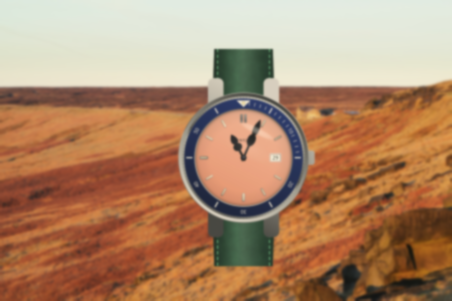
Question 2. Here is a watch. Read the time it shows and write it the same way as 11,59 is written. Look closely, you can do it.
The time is 11,04
